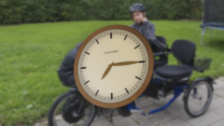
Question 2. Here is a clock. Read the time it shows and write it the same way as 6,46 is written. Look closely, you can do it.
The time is 7,15
